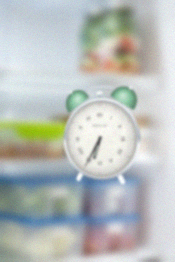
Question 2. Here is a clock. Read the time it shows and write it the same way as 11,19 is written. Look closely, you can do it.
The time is 6,35
